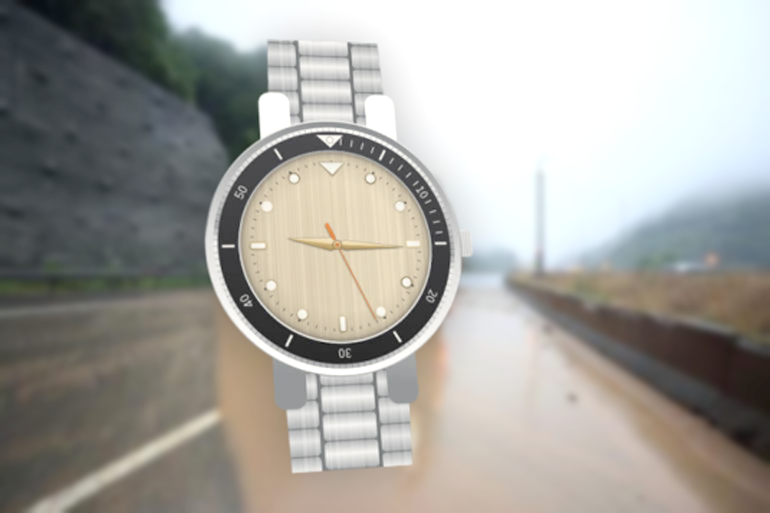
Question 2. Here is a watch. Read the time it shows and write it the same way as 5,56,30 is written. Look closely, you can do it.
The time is 9,15,26
